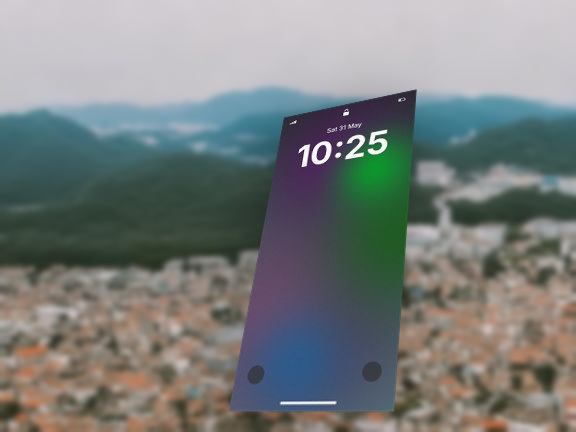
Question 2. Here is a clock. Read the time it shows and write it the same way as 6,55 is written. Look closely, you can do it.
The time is 10,25
